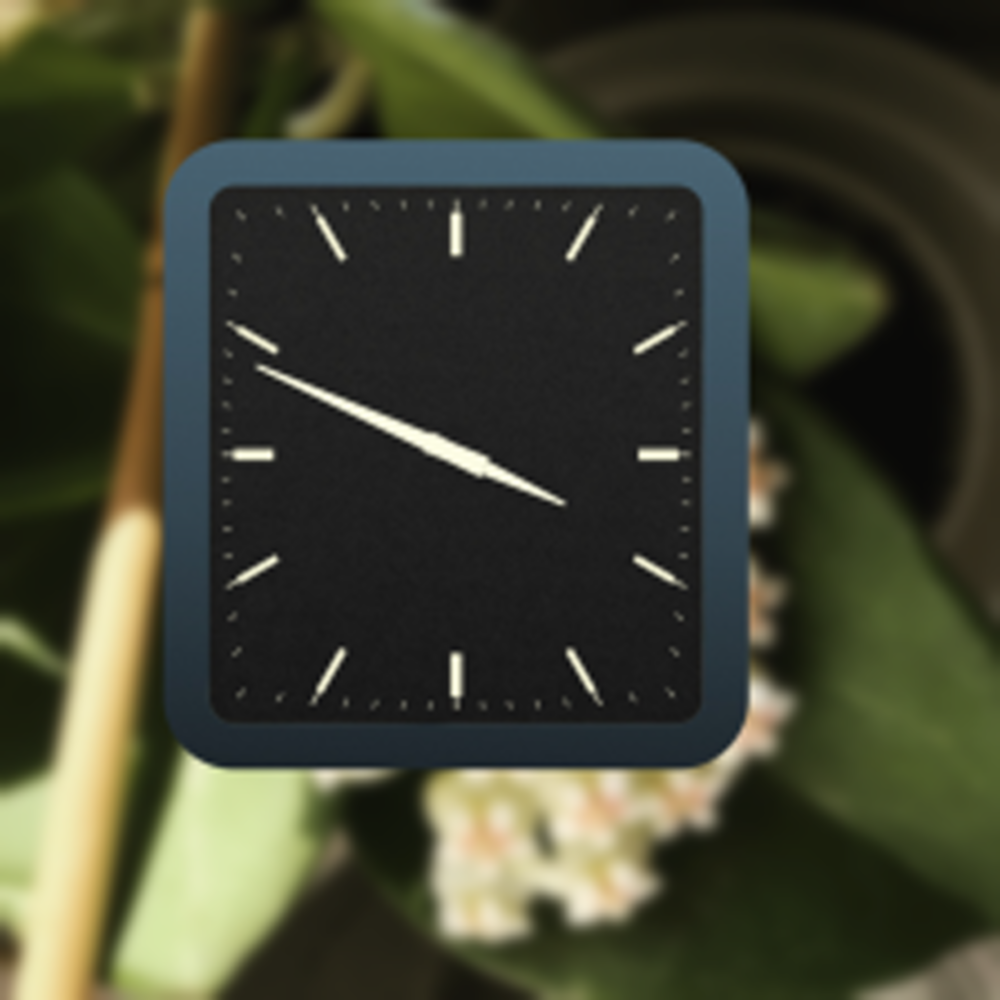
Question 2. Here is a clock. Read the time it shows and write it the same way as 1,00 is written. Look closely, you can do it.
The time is 3,49
